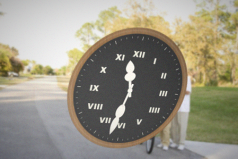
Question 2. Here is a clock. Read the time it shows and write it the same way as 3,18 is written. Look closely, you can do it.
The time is 11,32
